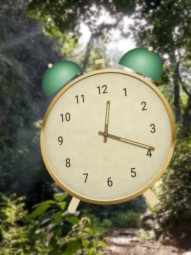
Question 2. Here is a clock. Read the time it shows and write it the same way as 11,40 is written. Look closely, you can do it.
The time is 12,19
